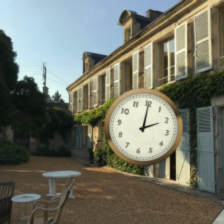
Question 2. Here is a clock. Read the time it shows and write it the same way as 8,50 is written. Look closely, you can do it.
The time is 2,00
